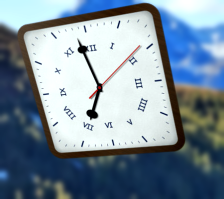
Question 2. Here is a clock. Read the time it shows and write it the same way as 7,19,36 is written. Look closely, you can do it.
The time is 6,58,09
